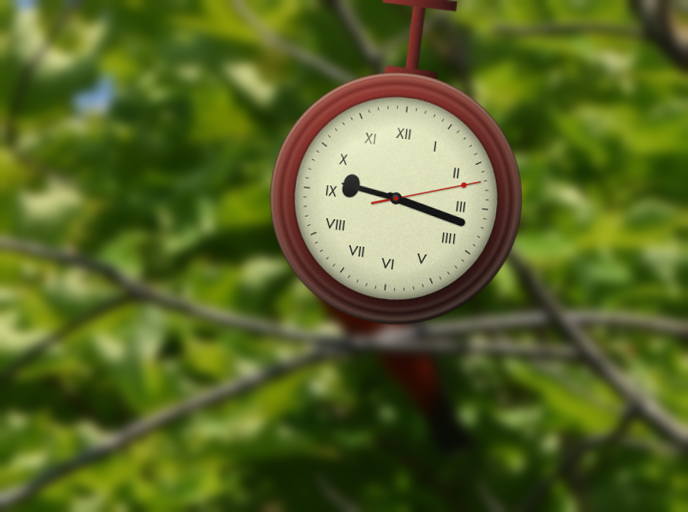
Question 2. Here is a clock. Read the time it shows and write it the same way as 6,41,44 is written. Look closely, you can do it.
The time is 9,17,12
